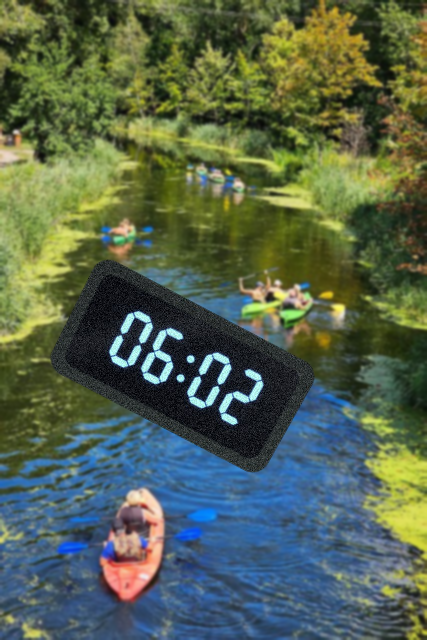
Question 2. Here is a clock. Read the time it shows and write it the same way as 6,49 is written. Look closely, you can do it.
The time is 6,02
